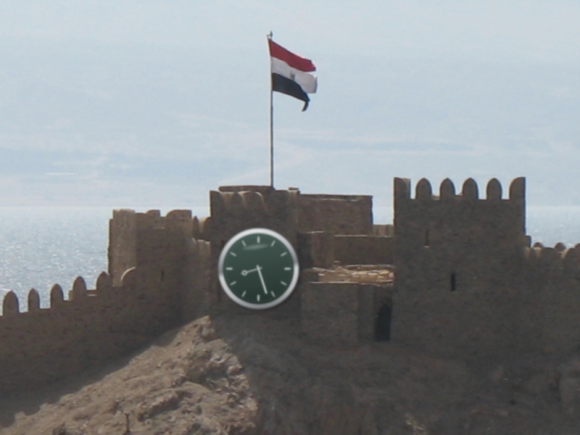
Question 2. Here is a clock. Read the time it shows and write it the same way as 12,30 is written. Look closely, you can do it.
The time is 8,27
